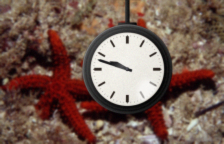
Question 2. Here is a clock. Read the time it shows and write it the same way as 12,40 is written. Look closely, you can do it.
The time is 9,48
